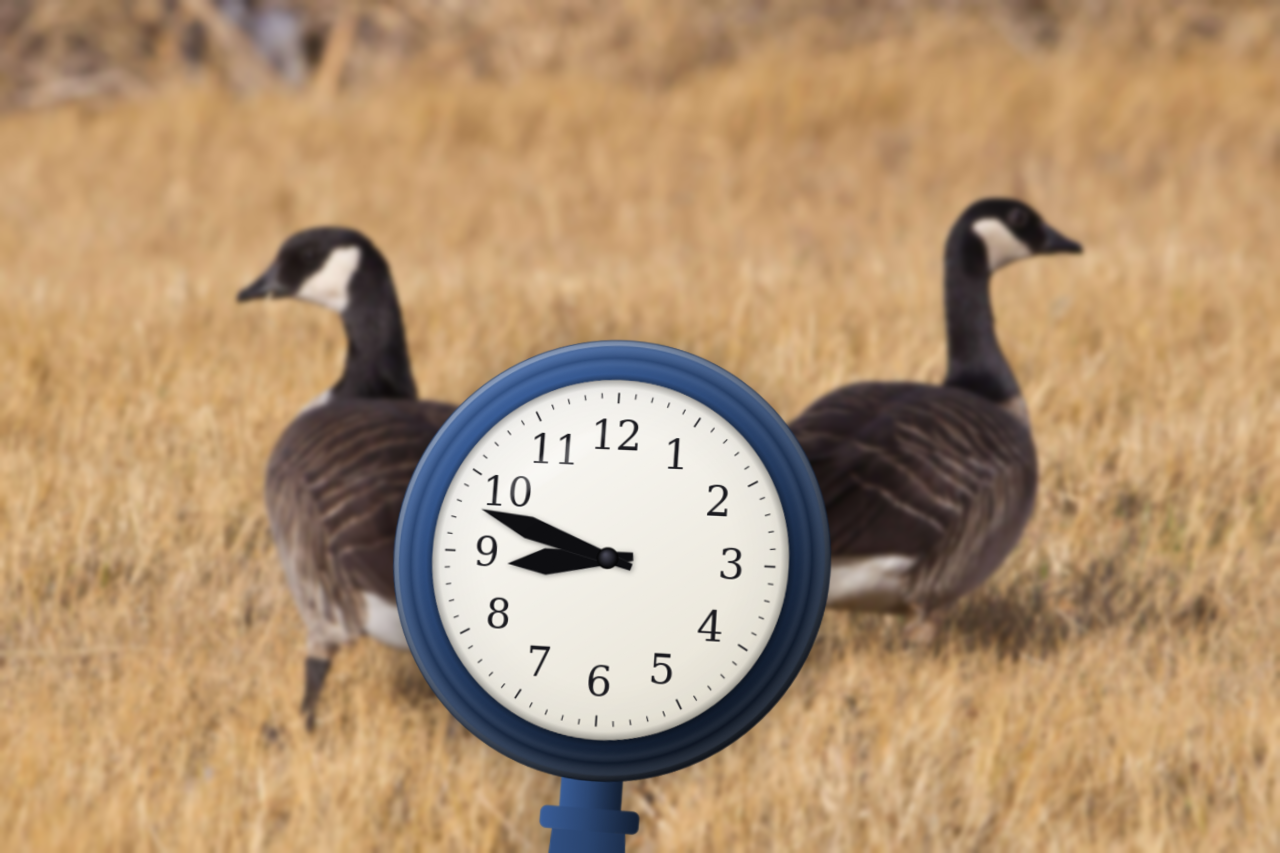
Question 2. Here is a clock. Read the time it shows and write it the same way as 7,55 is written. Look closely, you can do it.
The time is 8,48
